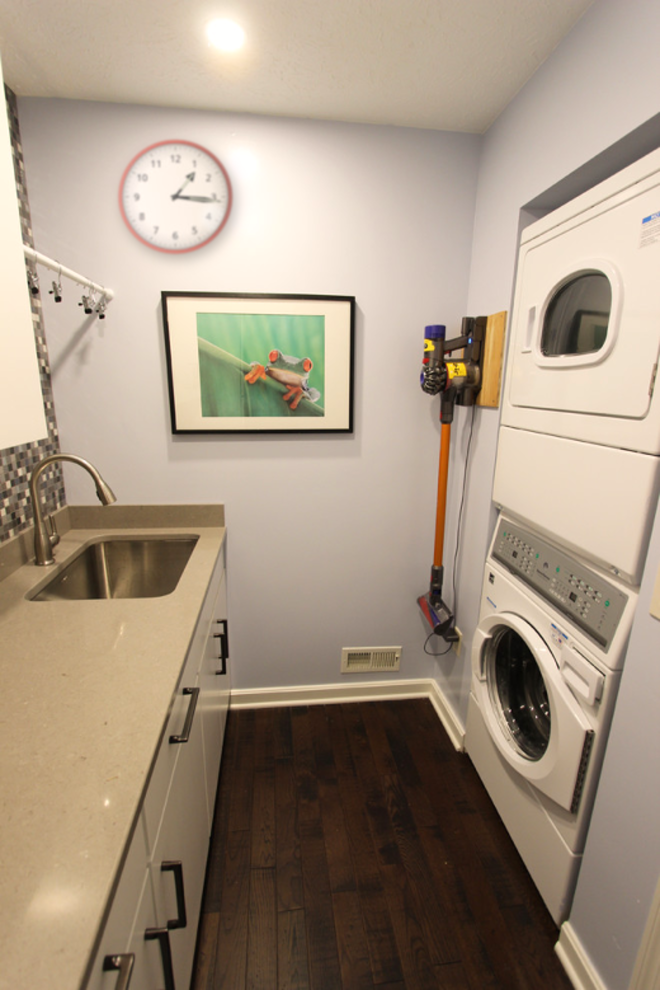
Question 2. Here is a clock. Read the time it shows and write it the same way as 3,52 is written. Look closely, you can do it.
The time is 1,16
